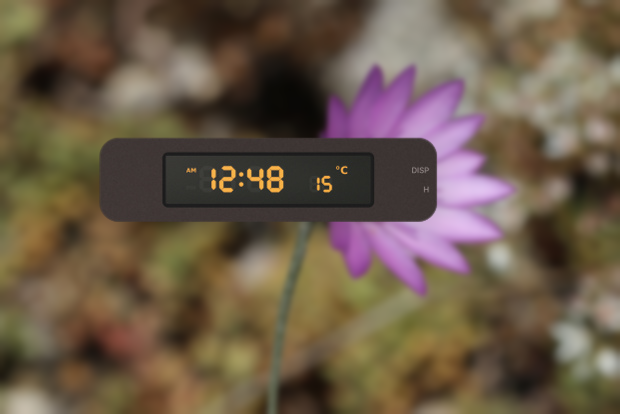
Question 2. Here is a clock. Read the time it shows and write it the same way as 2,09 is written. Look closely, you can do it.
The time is 12,48
